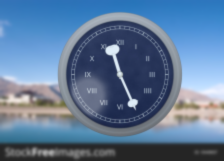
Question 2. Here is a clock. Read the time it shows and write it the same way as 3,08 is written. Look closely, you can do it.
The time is 11,26
